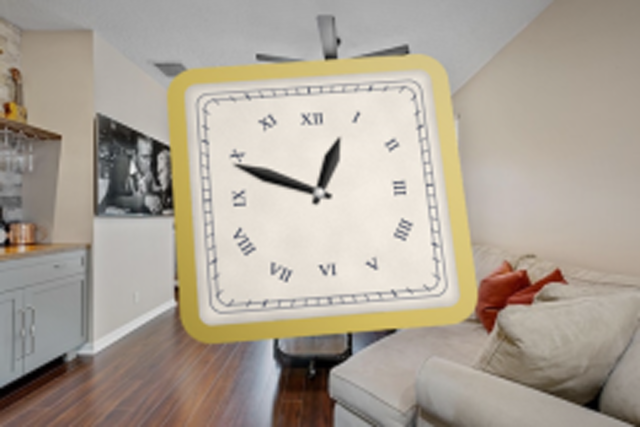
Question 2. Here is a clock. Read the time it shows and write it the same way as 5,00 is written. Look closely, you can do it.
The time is 12,49
